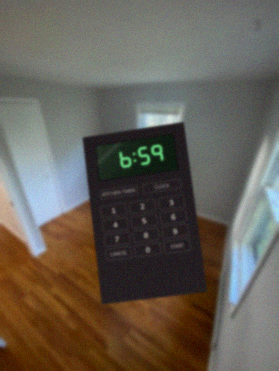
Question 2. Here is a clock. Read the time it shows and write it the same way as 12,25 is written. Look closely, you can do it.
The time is 6,59
